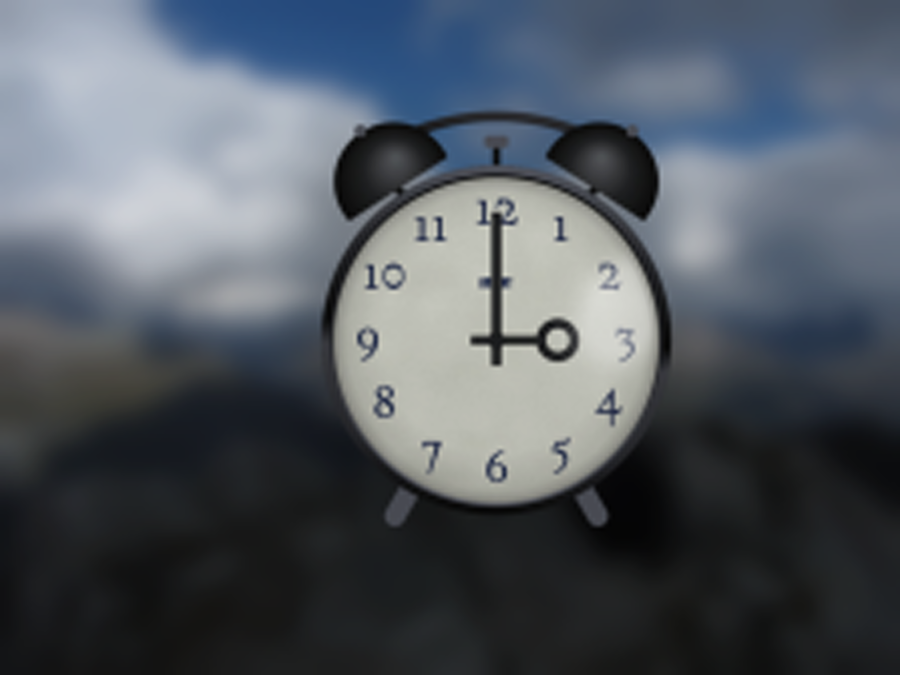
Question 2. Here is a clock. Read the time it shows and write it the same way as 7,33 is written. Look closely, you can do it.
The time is 3,00
